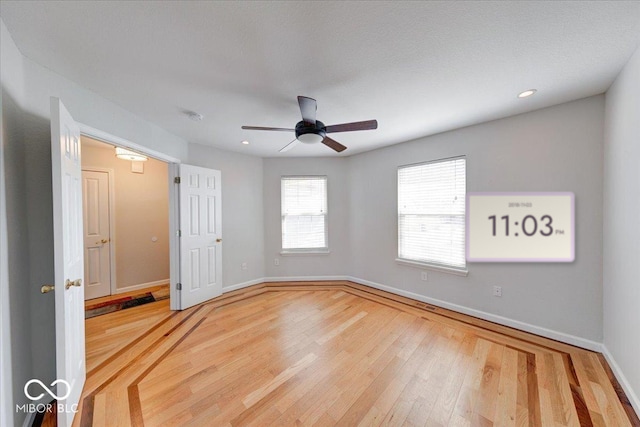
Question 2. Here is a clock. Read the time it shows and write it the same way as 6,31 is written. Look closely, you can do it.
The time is 11,03
